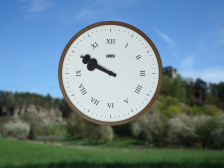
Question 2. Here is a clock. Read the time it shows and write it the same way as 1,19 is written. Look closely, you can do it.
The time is 9,50
